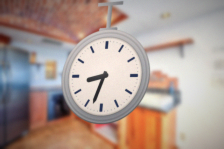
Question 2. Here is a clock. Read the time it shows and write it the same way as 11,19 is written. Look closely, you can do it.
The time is 8,33
